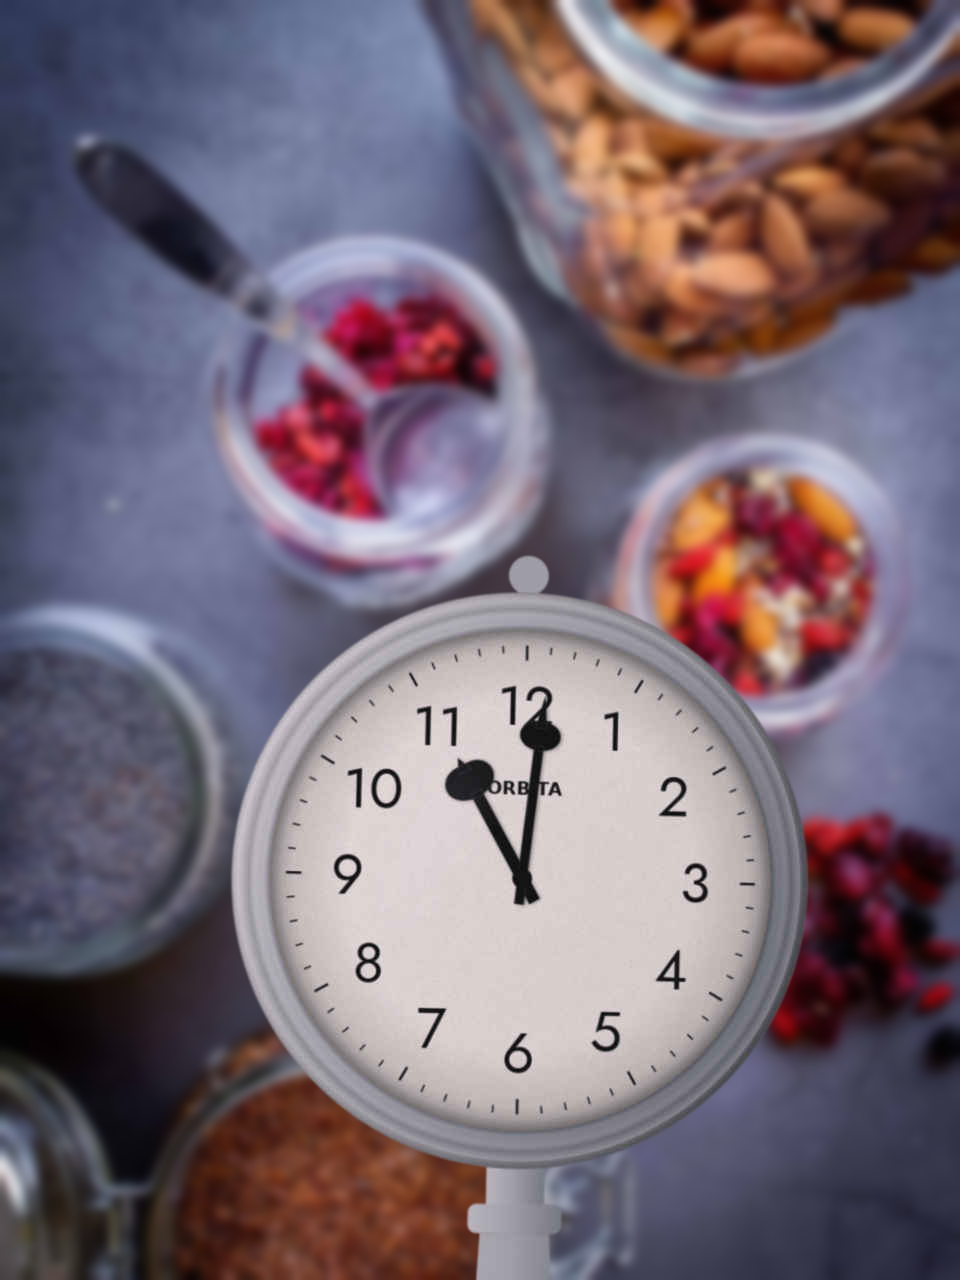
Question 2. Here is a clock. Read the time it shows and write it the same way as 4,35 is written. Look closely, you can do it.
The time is 11,01
